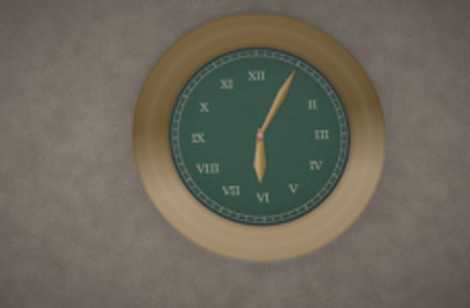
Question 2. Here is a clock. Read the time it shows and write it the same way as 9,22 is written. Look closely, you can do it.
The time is 6,05
